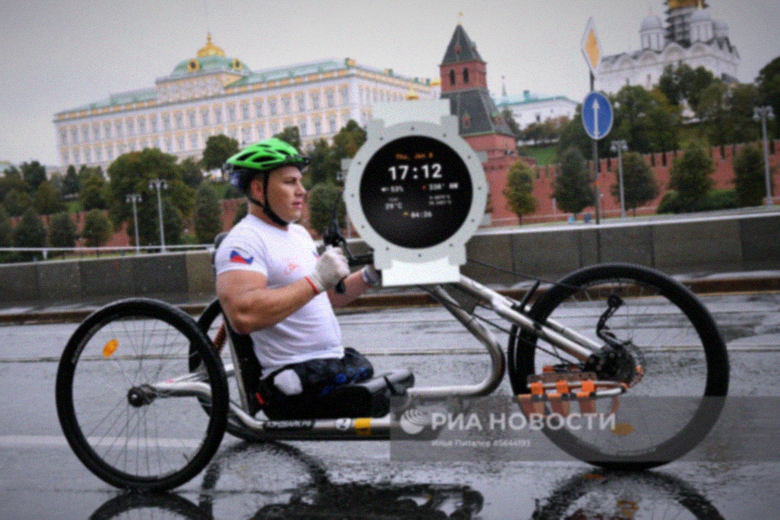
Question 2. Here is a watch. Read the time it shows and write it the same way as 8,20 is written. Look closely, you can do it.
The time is 17,12
